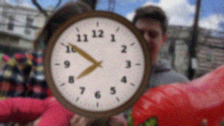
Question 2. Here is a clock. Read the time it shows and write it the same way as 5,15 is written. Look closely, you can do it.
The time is 7,51
